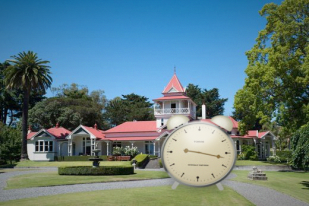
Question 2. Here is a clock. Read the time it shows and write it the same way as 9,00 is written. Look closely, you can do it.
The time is 9,17
